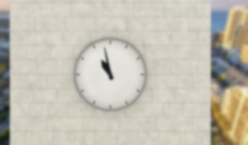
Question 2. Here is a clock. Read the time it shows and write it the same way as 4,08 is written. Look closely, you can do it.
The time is 10,58
